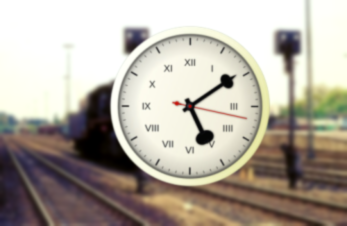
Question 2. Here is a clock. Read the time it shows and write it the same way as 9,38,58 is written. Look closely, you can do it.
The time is 5,09,17
